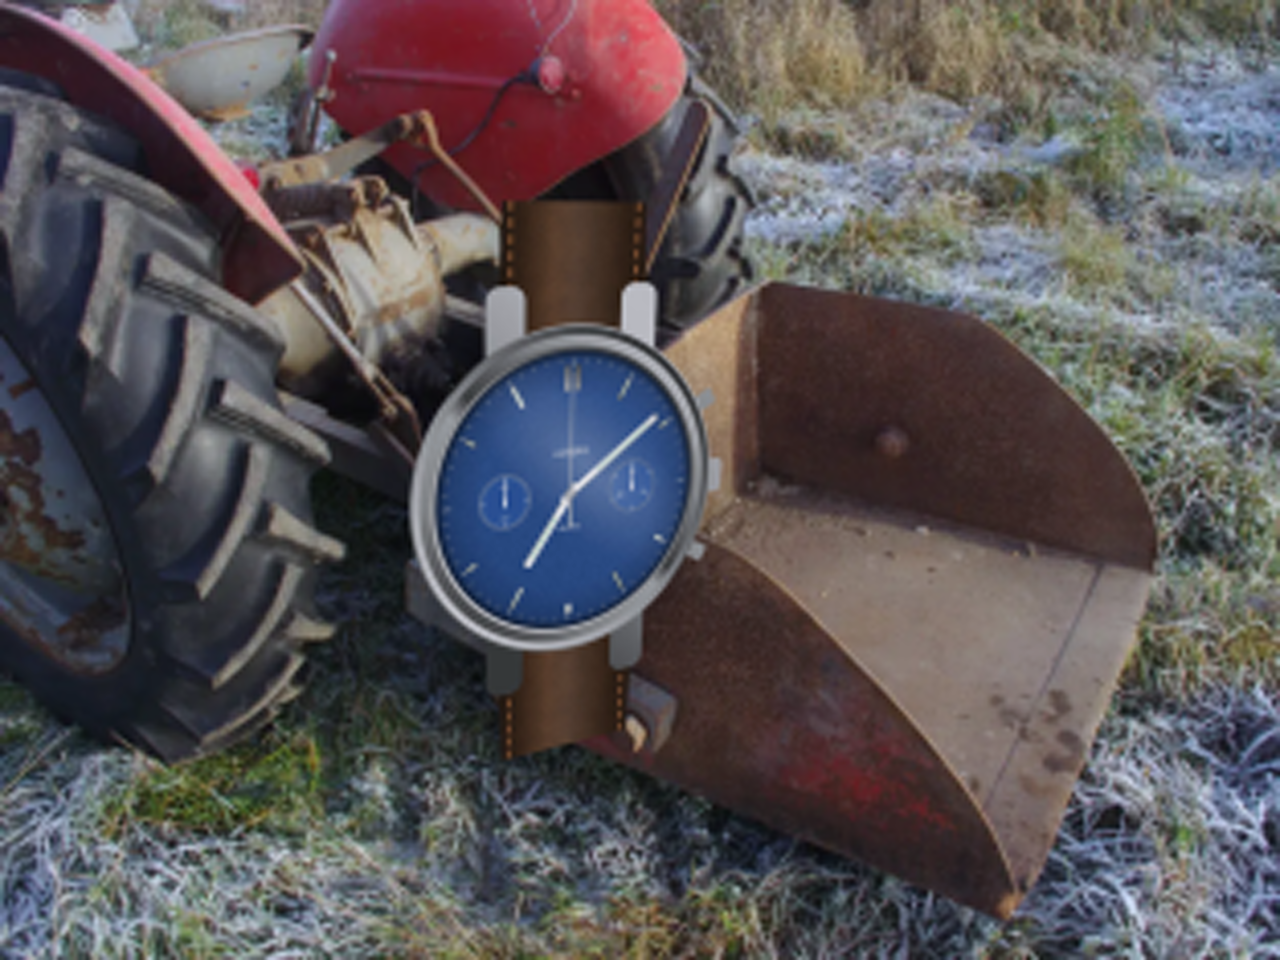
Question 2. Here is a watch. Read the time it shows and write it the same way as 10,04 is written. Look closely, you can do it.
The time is 7,09
